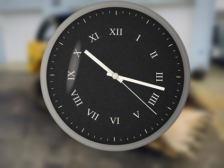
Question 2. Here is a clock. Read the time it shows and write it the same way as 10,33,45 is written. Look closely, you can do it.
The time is 10,17,22
